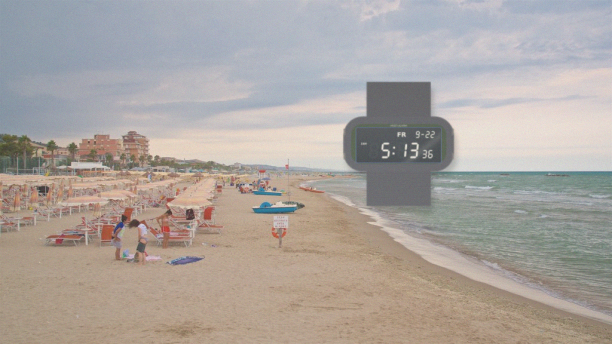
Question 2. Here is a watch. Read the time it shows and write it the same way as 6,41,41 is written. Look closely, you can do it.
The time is 5,13,36
